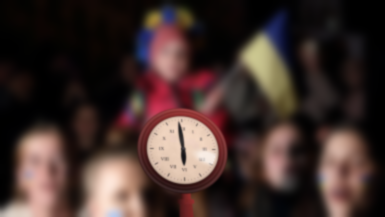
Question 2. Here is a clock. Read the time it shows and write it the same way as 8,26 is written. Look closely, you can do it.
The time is 5,59
